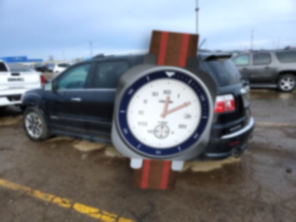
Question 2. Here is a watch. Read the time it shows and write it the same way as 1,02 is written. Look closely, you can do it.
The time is 12,10
